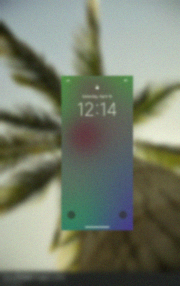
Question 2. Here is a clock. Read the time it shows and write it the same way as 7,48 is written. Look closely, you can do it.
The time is 12,14
